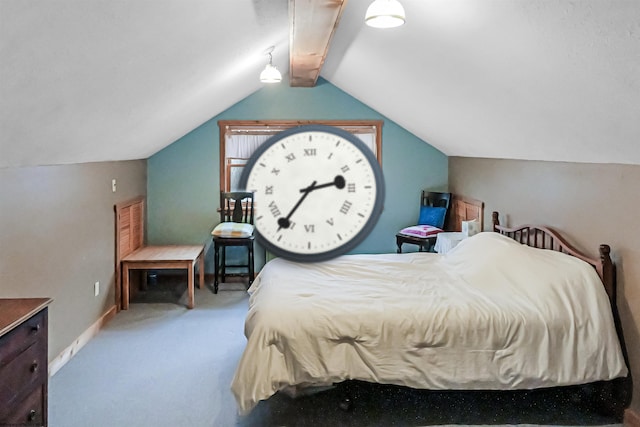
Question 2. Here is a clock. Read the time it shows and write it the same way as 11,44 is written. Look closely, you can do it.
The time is 2,36
